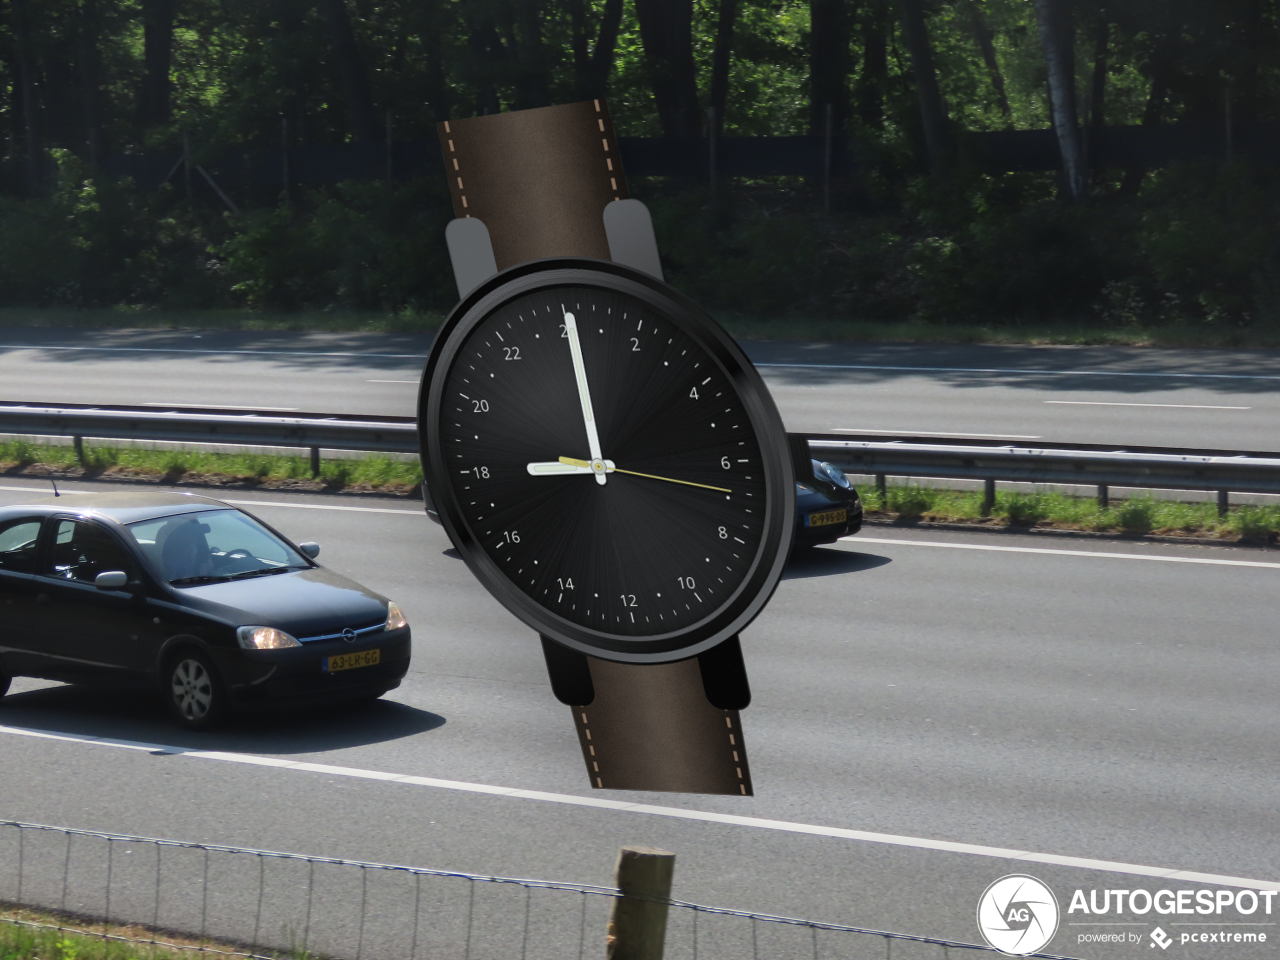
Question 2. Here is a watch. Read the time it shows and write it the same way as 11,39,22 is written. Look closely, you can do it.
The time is 18,00,17
